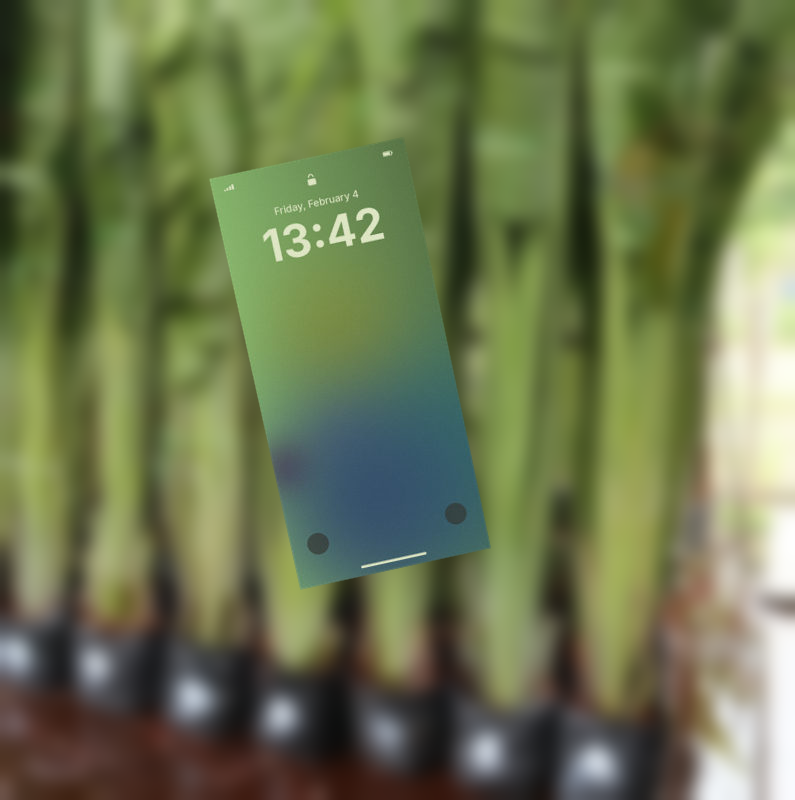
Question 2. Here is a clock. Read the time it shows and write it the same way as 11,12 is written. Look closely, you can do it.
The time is 13,42
